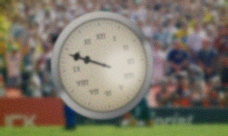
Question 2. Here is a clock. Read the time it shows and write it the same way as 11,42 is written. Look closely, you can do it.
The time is 9,49
